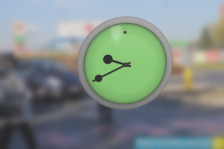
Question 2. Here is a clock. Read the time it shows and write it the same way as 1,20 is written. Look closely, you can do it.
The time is 9,41
